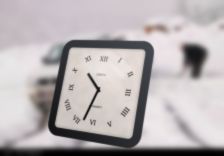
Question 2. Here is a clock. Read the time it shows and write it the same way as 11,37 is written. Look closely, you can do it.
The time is 10,33
